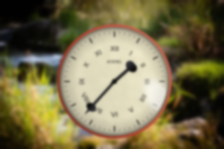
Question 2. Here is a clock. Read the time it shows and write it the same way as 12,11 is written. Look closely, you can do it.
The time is 1,37
